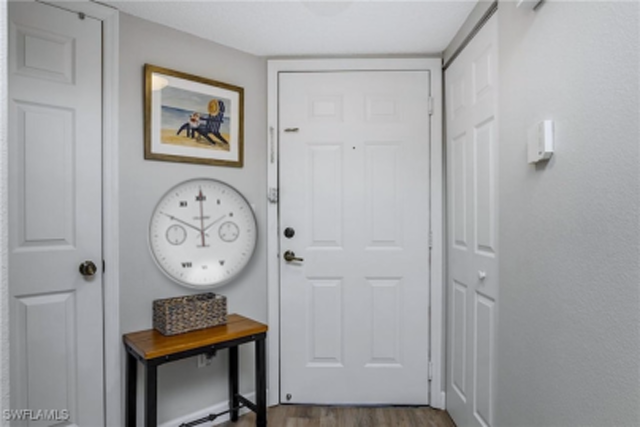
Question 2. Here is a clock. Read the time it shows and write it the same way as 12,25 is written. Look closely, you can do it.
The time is 1,50
